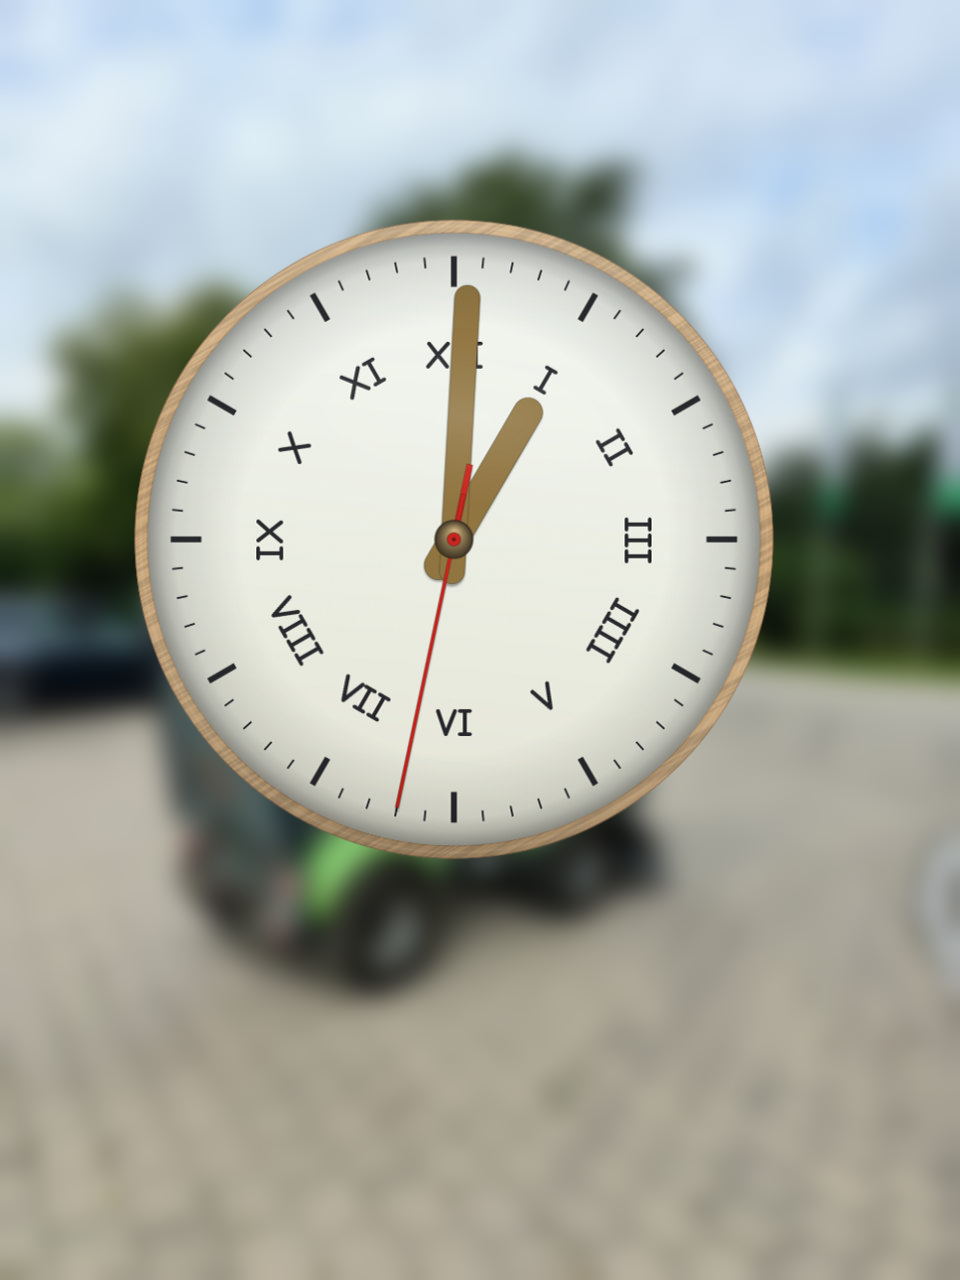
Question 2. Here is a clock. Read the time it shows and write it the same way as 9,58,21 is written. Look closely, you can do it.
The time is 1,00,32
